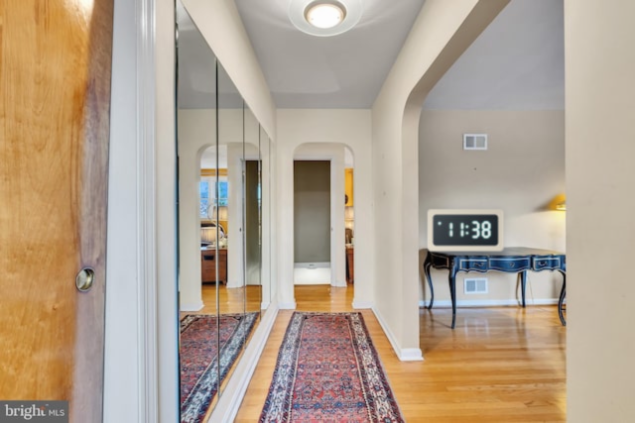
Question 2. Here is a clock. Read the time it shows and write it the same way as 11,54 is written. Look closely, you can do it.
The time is 11,38
